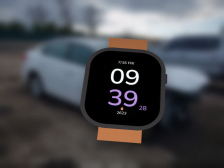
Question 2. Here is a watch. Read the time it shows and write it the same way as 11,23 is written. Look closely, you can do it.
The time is 9,39
